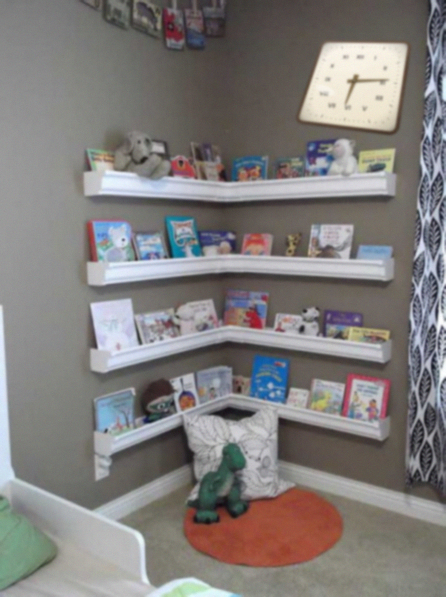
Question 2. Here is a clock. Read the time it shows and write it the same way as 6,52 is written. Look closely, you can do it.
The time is 6,14
